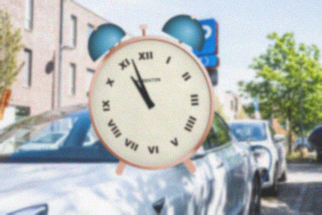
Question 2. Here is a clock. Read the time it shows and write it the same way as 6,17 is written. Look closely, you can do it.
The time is 10,57
